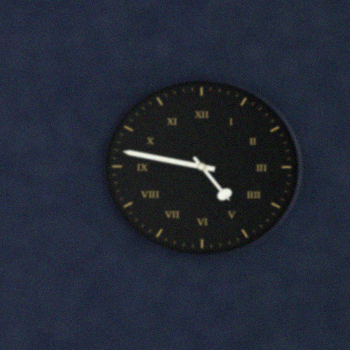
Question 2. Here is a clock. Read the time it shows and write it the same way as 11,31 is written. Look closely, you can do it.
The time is 4,47
